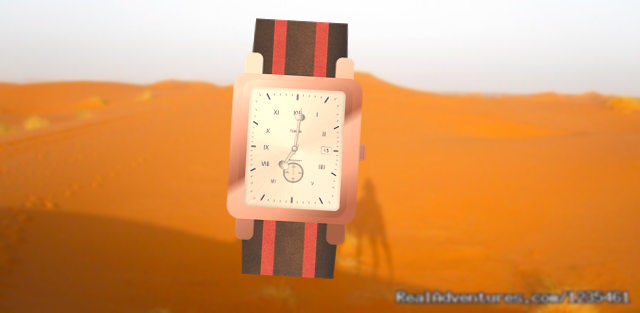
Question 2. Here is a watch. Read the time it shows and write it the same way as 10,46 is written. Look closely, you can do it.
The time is 7,01
